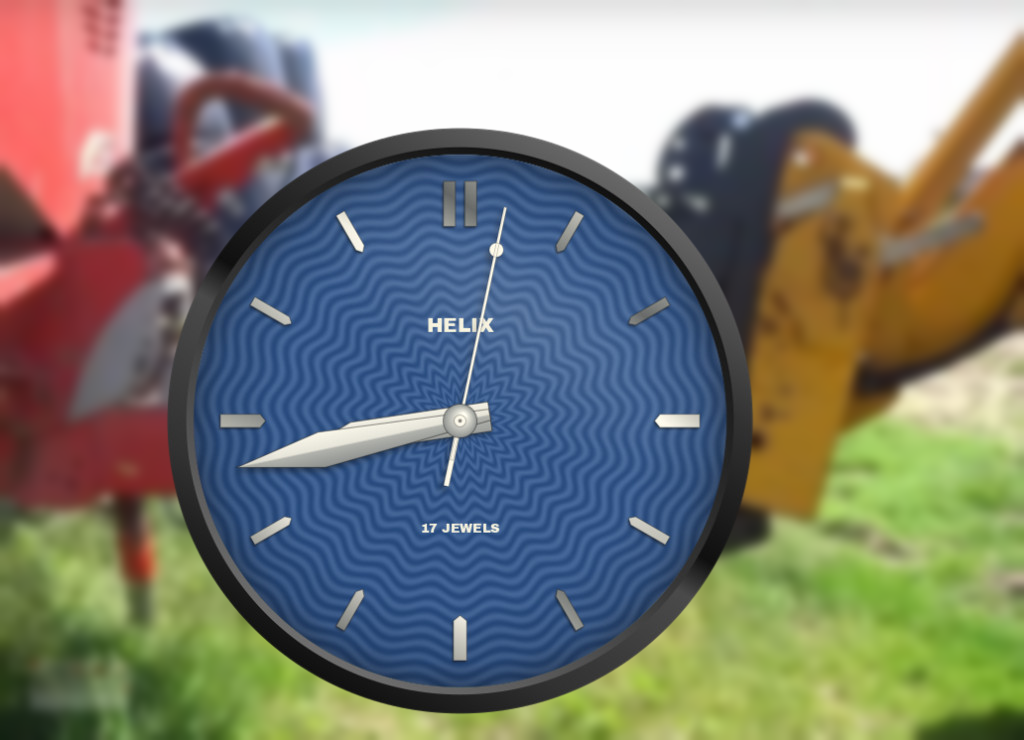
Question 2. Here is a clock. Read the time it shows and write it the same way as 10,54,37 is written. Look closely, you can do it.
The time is 8,43,02
